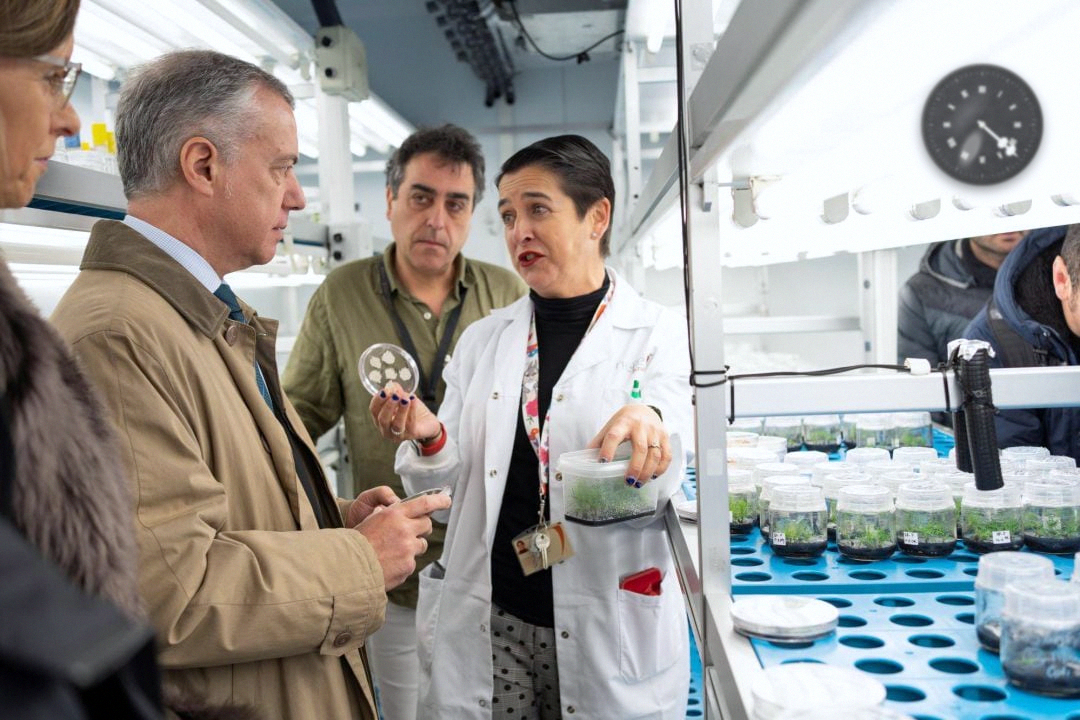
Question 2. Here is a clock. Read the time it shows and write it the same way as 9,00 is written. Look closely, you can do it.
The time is 4,22
